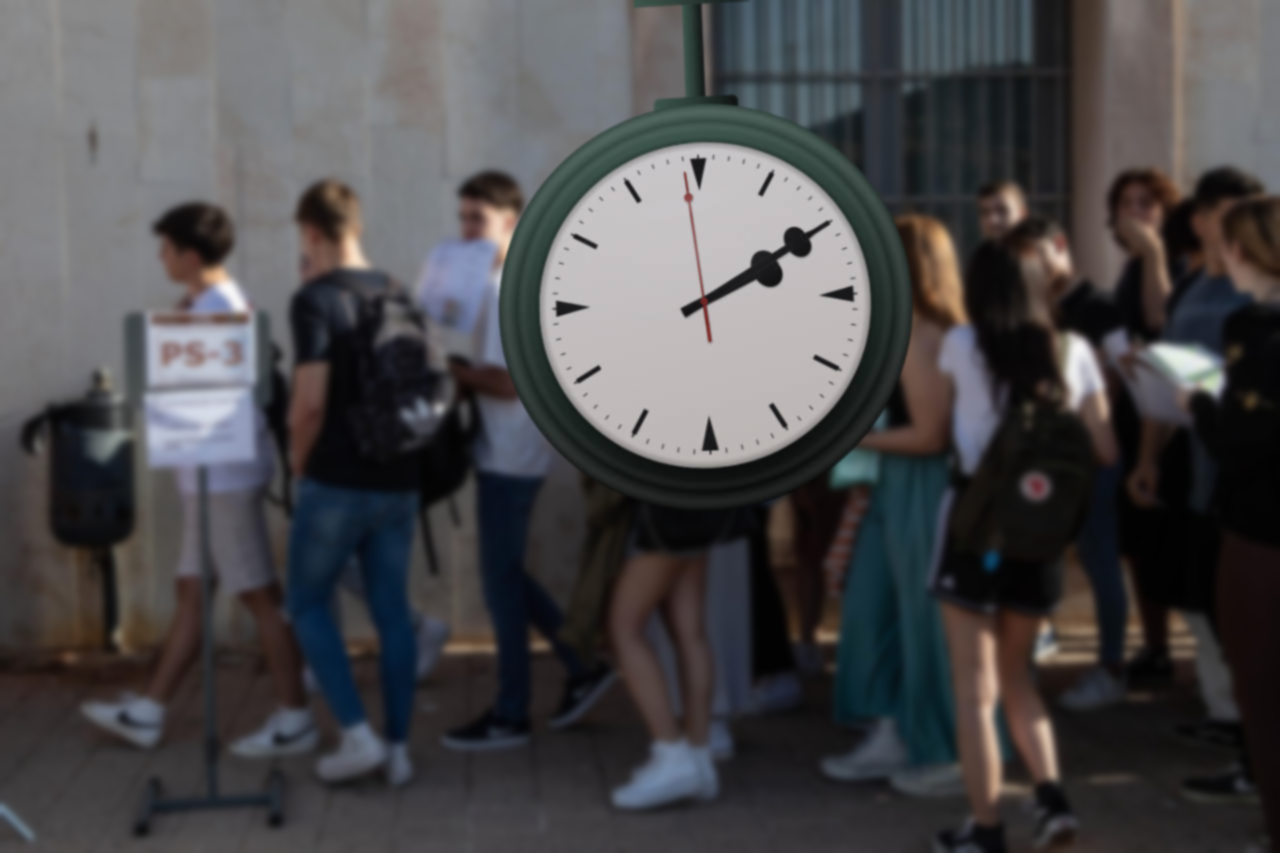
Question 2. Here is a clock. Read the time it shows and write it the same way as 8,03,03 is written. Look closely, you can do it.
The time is 2,09,59
